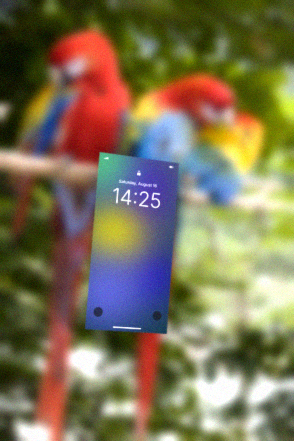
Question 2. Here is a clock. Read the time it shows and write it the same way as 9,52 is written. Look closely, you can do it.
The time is 14,25
